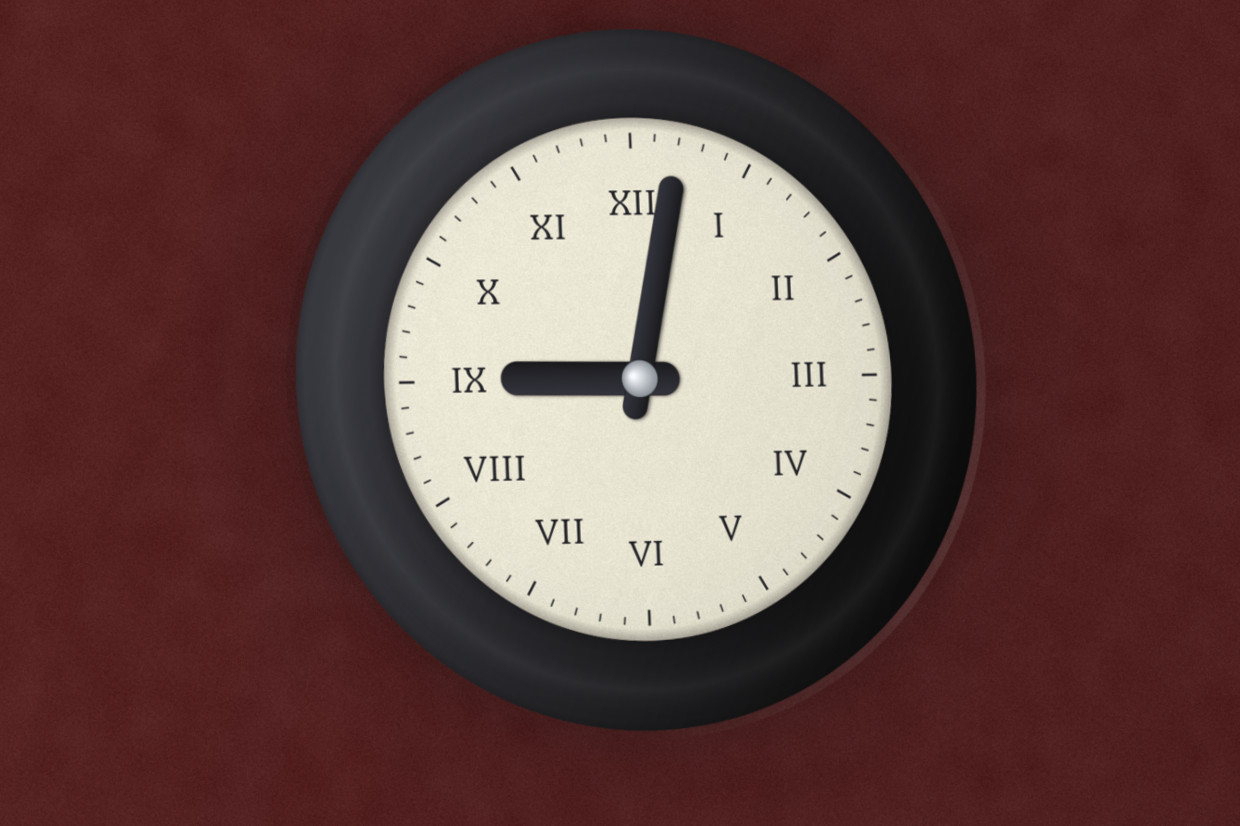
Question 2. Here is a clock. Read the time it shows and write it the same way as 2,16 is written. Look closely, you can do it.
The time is 9,02
